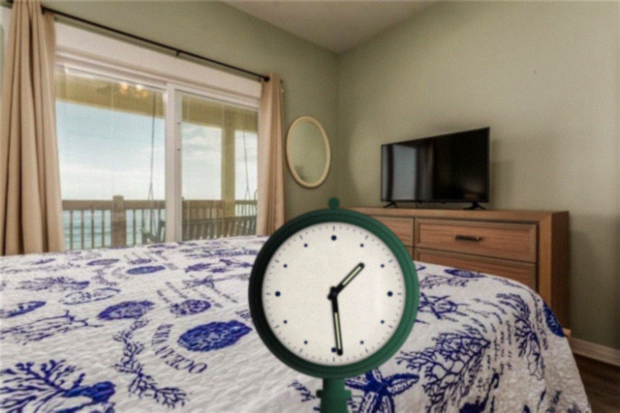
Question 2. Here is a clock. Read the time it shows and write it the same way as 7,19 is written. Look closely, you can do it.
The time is 1,29
